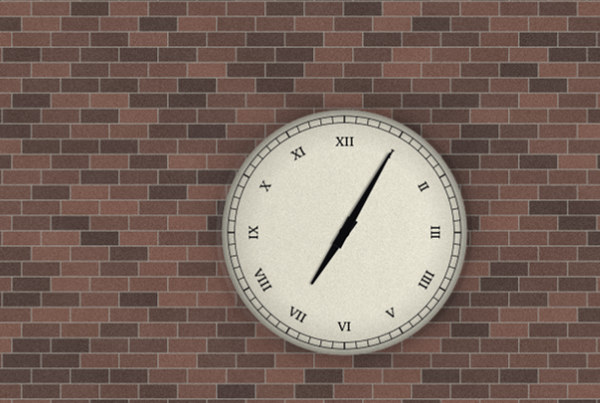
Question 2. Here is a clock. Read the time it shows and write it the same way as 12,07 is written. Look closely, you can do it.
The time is 7,05
